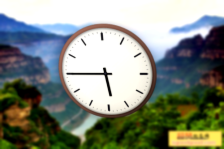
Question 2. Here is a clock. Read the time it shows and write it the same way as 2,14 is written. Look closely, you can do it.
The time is 5,45
